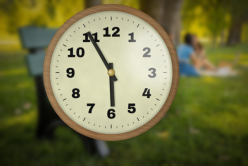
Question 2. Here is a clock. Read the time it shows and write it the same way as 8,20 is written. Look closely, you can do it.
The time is 5,55
